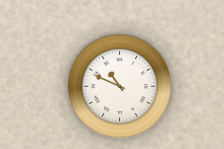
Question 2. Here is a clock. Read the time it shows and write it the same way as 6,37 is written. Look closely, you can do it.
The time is 10,49
